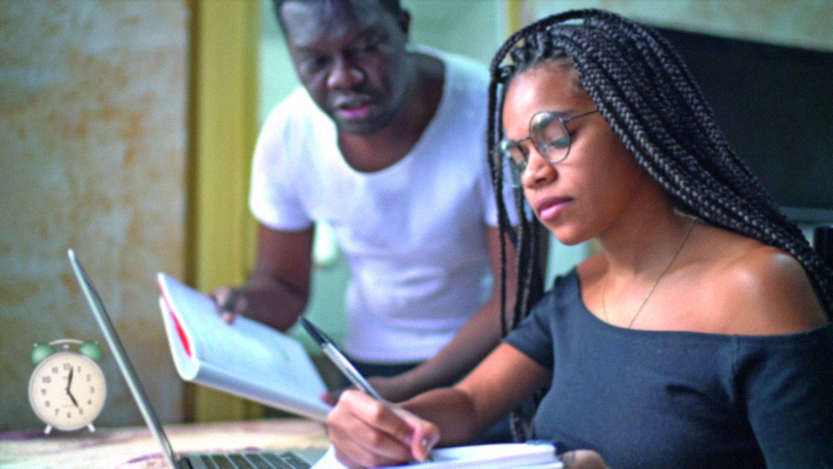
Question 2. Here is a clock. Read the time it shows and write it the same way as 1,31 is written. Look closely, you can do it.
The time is 5,02
